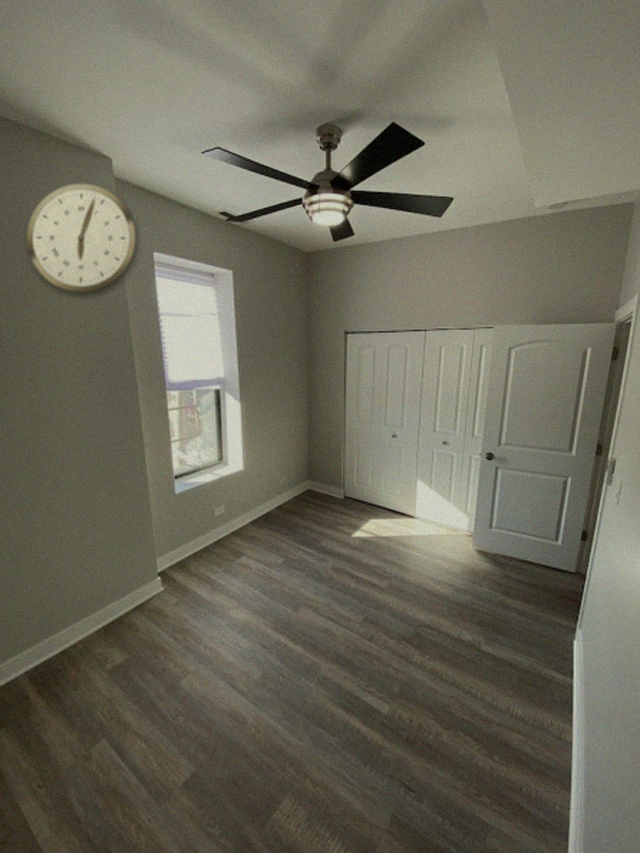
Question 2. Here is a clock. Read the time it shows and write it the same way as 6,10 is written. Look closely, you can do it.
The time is 6,03
